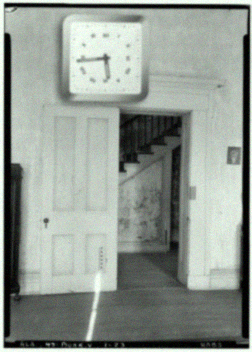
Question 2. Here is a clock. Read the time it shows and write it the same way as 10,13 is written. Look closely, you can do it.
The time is 5,44
